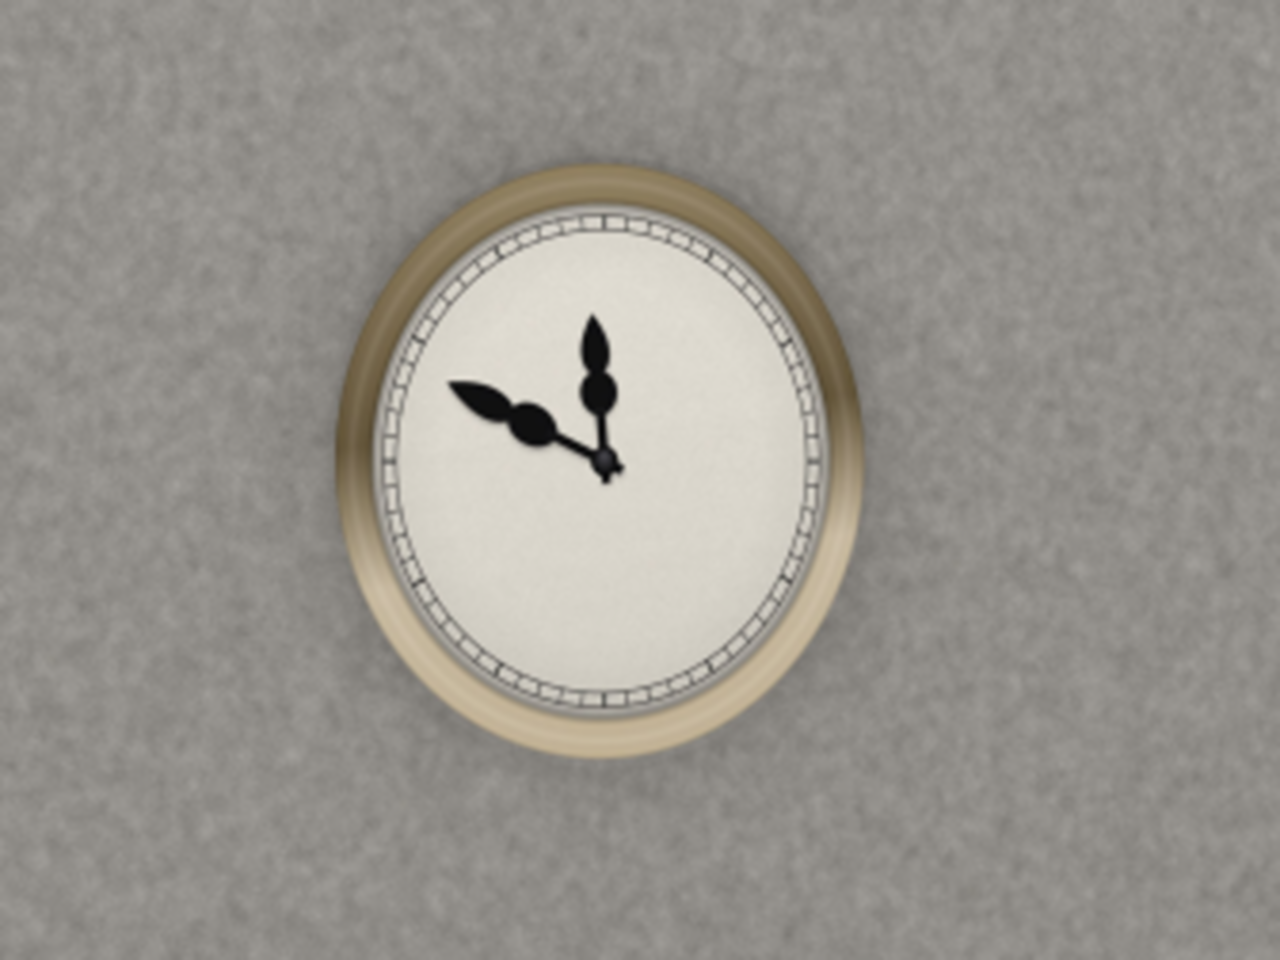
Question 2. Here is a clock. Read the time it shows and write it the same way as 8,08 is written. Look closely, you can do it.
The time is 11,49
